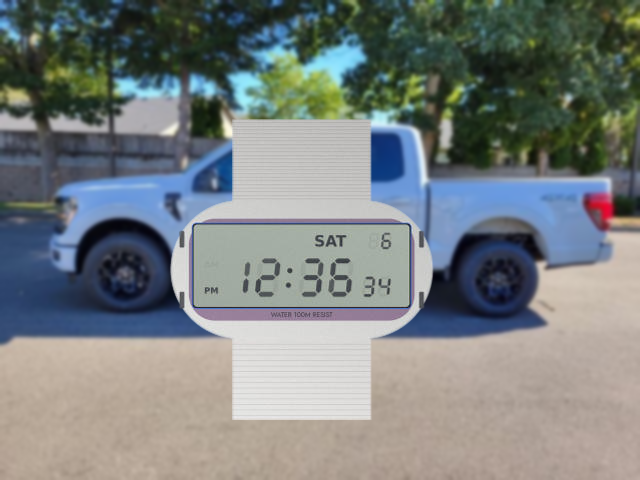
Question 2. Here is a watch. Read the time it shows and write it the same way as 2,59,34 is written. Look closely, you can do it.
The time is 12,36,34
